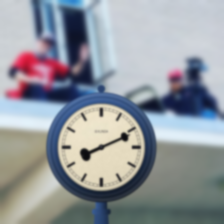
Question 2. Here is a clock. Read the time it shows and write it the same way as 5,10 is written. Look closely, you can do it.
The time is 8,11
